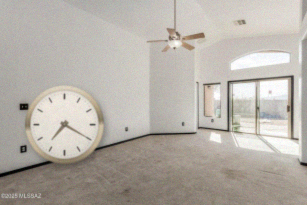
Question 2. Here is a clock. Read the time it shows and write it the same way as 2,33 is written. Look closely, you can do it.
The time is 7,20
